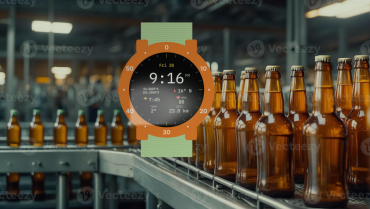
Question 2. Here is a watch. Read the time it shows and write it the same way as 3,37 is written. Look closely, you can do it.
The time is 9,16
